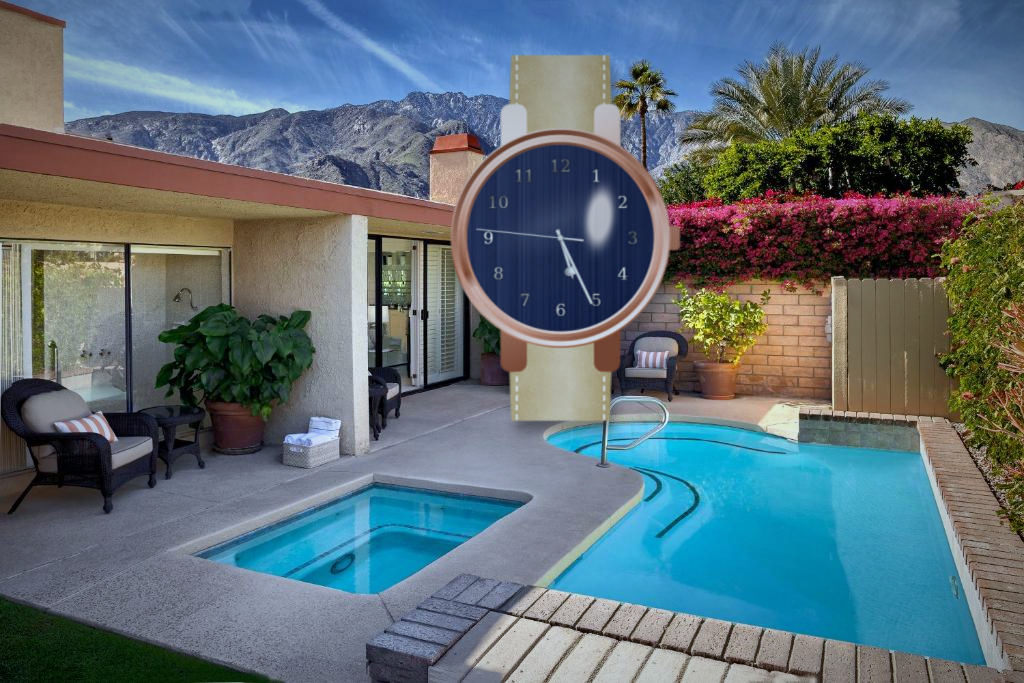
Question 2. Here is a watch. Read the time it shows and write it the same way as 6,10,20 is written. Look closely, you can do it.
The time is 5,25,46
